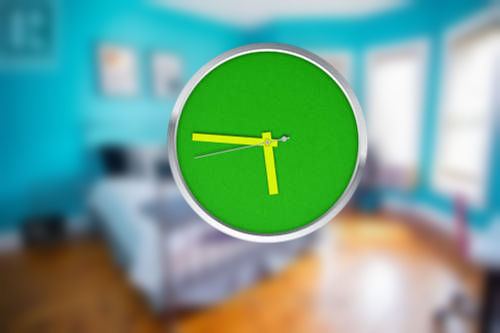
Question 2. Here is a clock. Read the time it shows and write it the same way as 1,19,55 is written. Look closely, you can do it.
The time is 5,45,43
